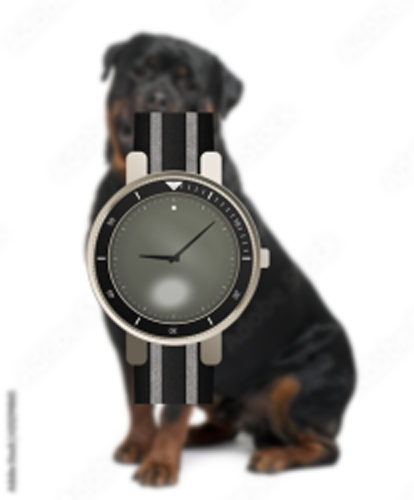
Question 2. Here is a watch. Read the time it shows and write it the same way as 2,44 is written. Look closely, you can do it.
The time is 9,08
